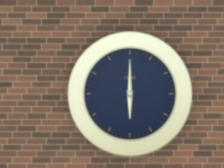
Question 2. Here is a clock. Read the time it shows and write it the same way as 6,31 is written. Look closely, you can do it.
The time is 6,00
